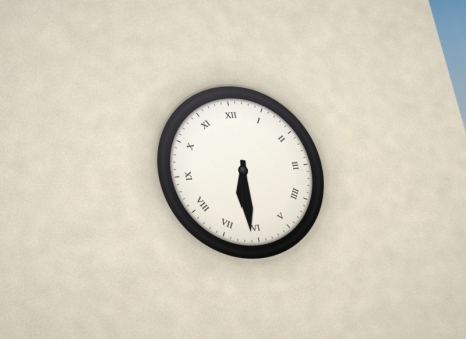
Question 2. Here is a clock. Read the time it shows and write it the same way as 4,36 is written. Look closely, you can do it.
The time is 6,31
